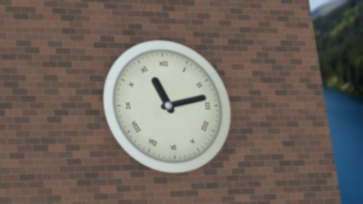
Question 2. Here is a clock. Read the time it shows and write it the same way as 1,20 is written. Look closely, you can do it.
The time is 11,13
